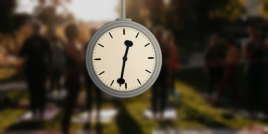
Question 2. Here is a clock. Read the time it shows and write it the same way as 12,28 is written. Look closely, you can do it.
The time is 12,32
